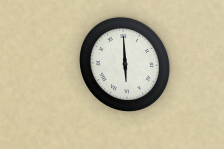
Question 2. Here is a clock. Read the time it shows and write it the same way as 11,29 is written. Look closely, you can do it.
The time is 6,00
